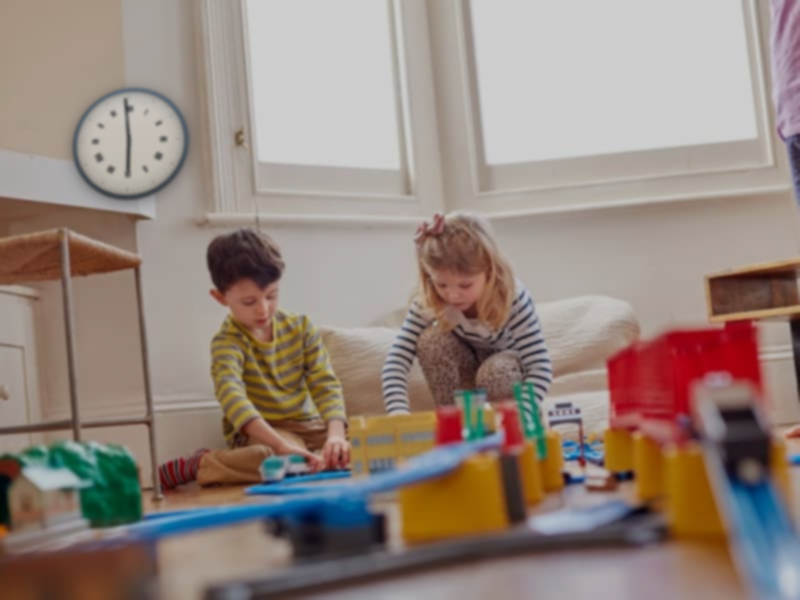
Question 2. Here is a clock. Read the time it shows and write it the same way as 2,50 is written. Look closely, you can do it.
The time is 5,59
